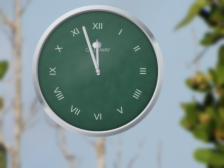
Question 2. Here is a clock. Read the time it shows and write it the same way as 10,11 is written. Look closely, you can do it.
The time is 11,57
